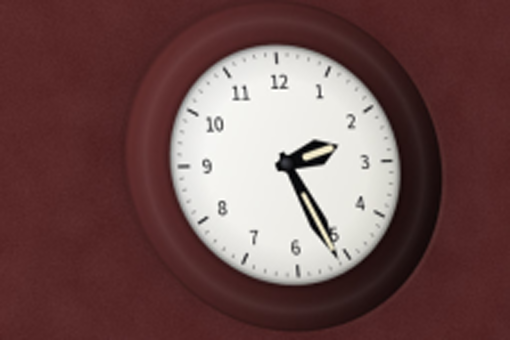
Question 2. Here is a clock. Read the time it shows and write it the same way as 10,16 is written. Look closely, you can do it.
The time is 2,26
